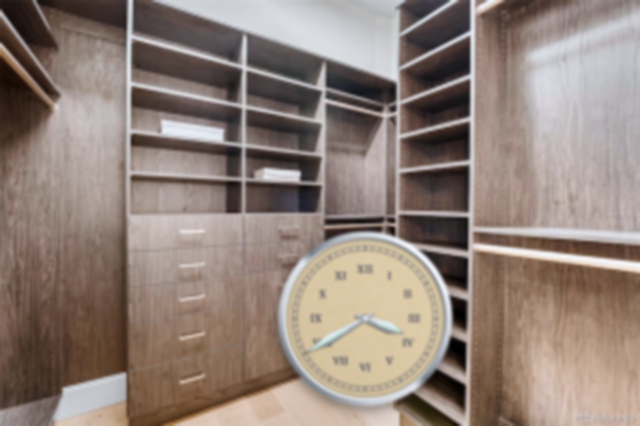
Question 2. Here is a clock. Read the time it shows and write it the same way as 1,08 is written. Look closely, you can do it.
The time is 3,40
